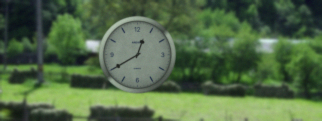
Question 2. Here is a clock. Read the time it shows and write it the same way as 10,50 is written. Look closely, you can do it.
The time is 12,40
